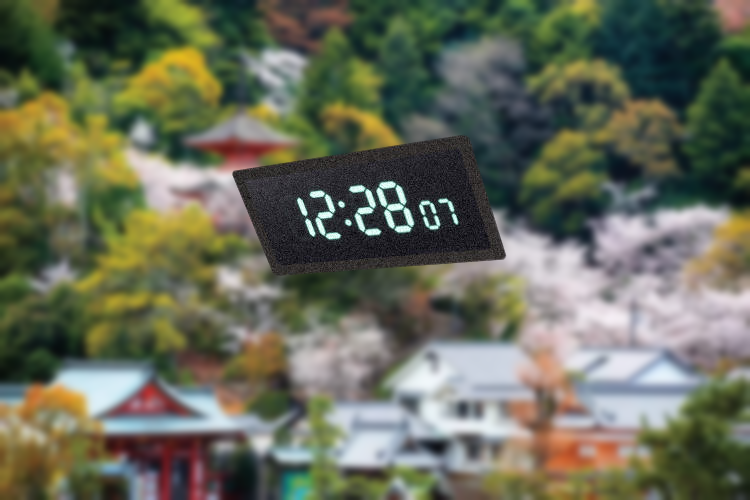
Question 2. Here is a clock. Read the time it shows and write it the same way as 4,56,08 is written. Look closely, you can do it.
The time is 12,28,07
